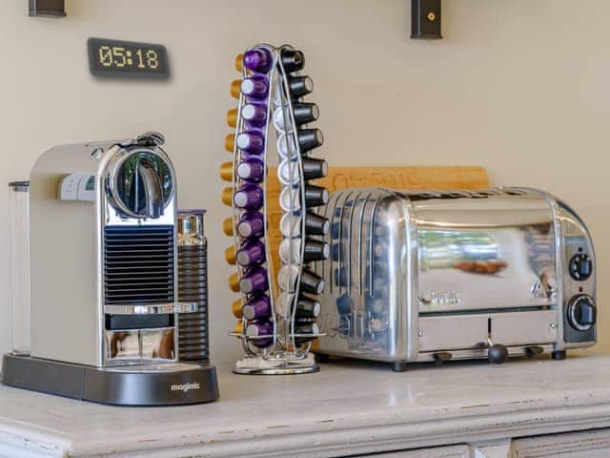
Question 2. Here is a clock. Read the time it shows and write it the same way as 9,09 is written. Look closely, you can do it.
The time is 5,18
